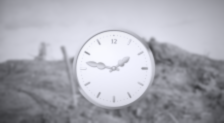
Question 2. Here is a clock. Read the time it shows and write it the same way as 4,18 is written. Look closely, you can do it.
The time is 1,47
